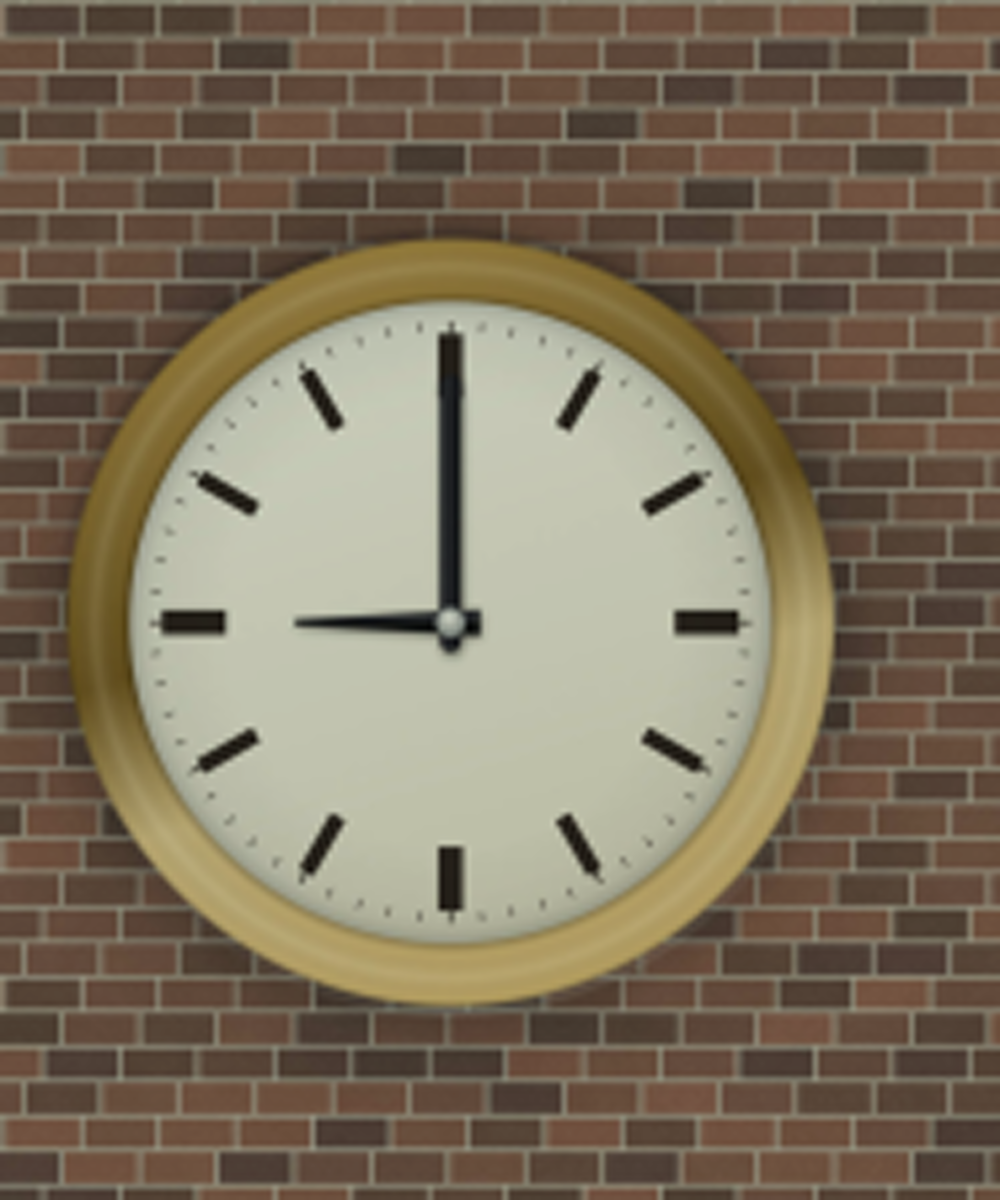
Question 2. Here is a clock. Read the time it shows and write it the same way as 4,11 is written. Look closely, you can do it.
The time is 9,00
